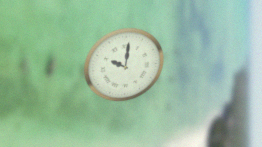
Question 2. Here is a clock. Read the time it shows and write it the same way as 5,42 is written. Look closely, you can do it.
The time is 10,01
